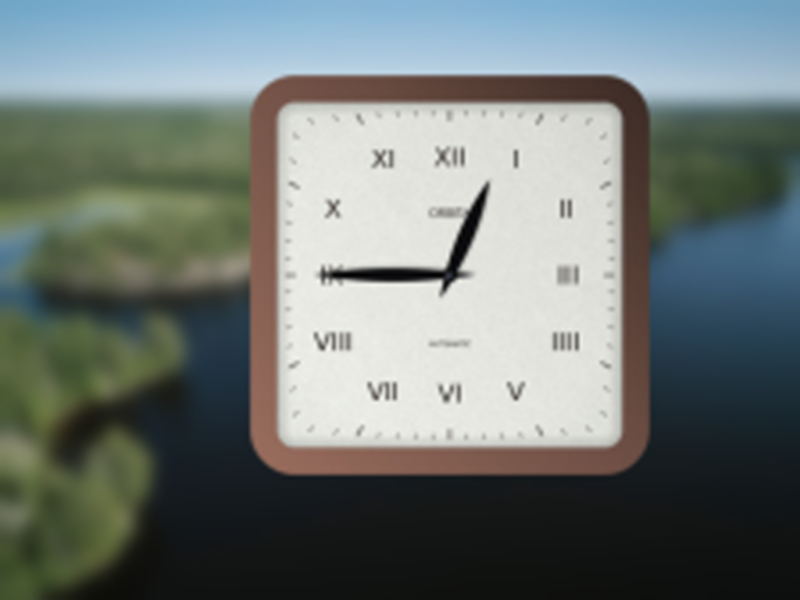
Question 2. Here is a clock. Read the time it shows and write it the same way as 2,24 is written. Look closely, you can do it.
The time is 12,45
